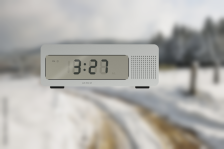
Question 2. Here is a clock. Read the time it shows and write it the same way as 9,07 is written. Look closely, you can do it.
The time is 3,27
